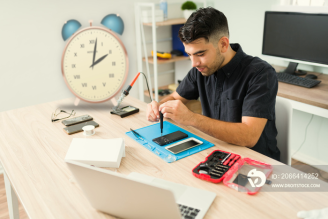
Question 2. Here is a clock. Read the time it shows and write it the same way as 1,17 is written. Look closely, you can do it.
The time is 2,02
